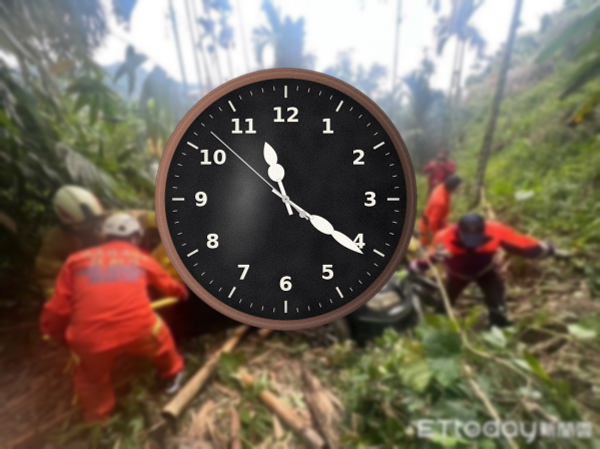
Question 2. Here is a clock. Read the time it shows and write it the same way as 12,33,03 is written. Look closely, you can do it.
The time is 11,20,52
